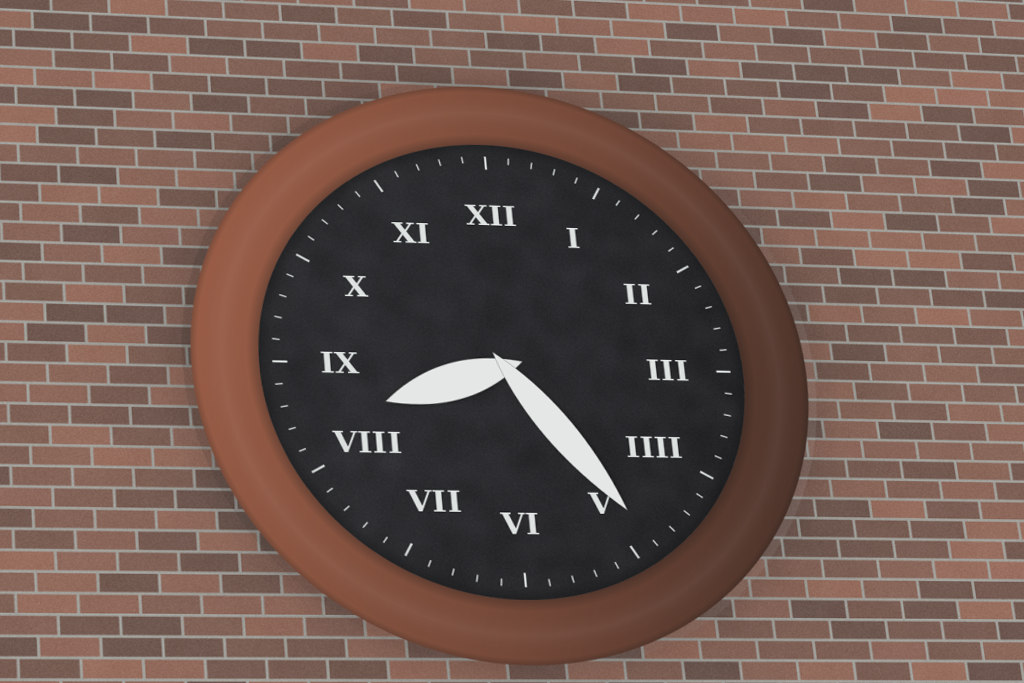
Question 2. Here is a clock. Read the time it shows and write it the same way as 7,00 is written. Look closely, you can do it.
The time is 8,24
